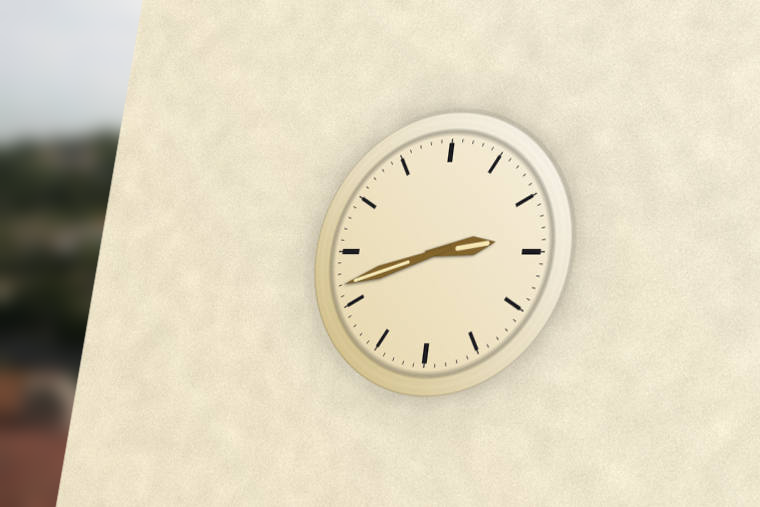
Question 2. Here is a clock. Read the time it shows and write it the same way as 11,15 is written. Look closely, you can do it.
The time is 2,42
